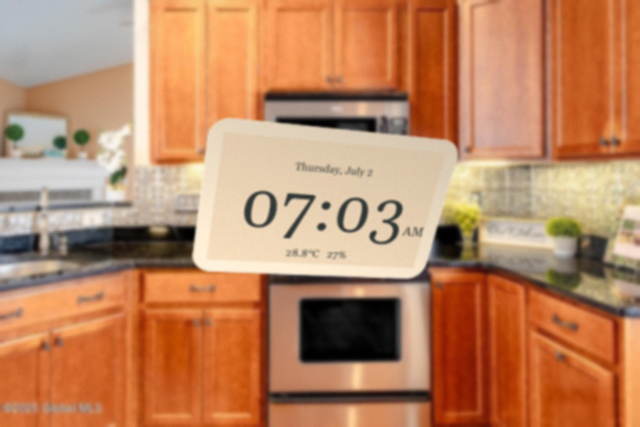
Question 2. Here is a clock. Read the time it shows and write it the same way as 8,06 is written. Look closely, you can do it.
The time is 7,03
